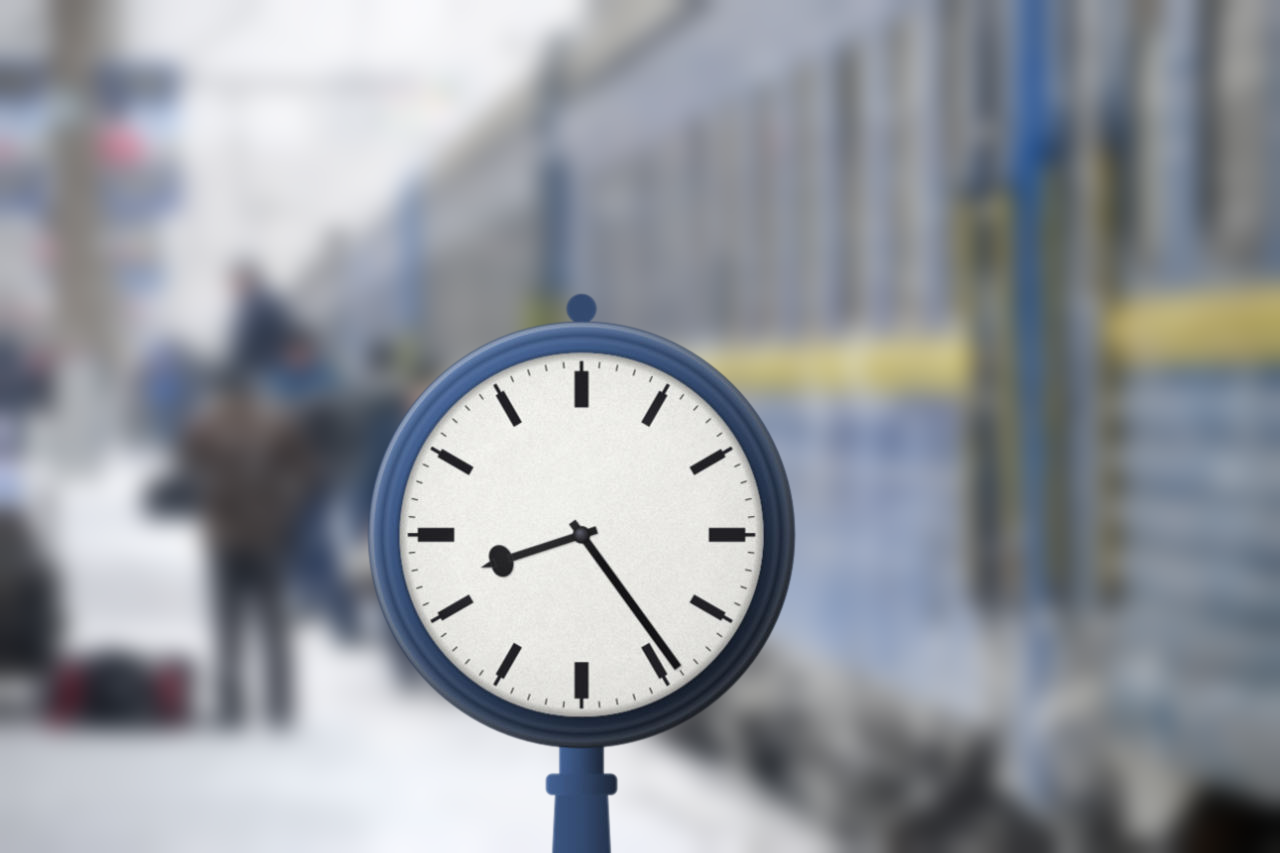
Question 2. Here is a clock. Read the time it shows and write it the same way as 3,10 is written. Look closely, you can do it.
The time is 8,24
